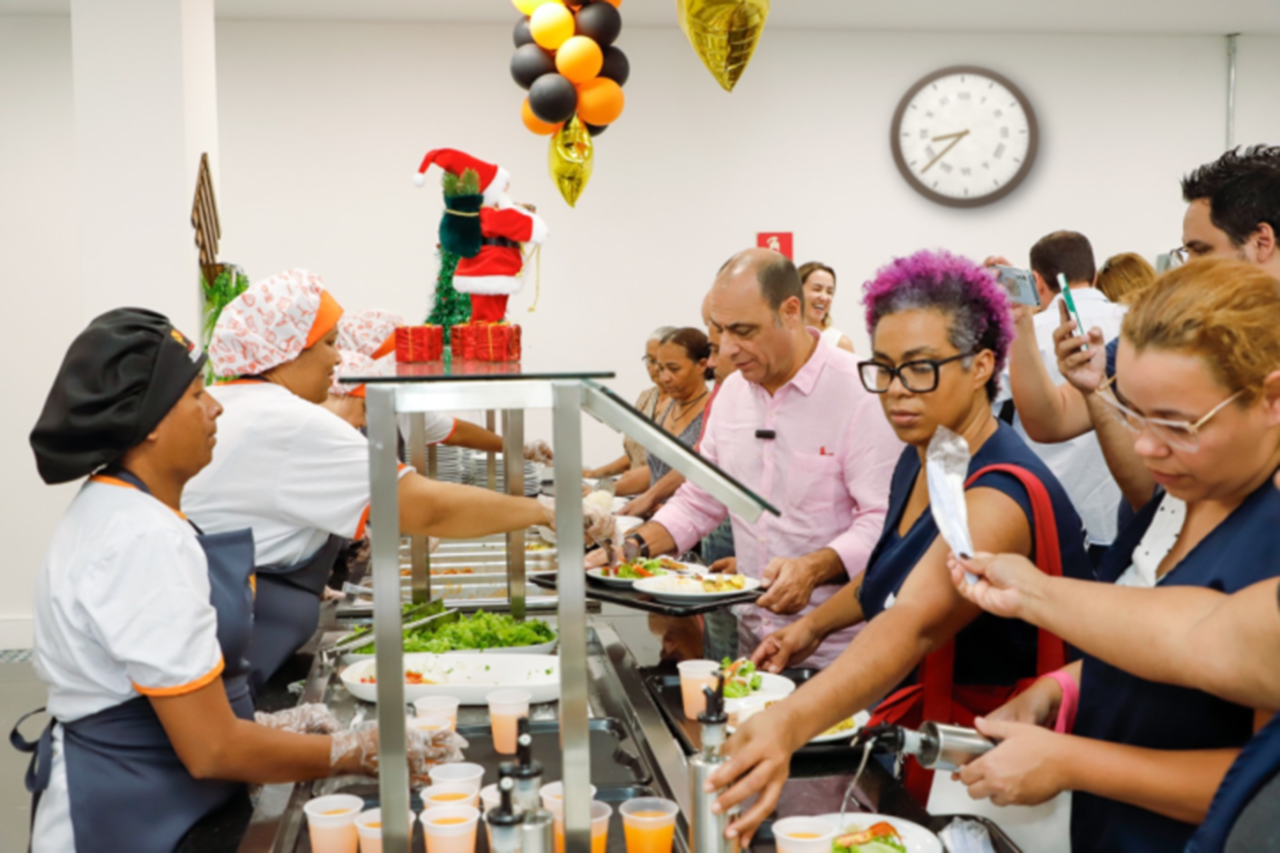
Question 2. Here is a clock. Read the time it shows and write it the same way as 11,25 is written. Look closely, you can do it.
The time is 8,38
